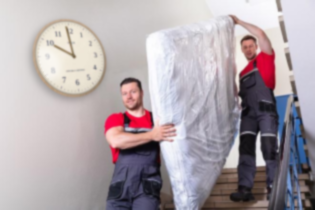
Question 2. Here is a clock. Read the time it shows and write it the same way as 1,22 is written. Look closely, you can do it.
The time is 9,59
